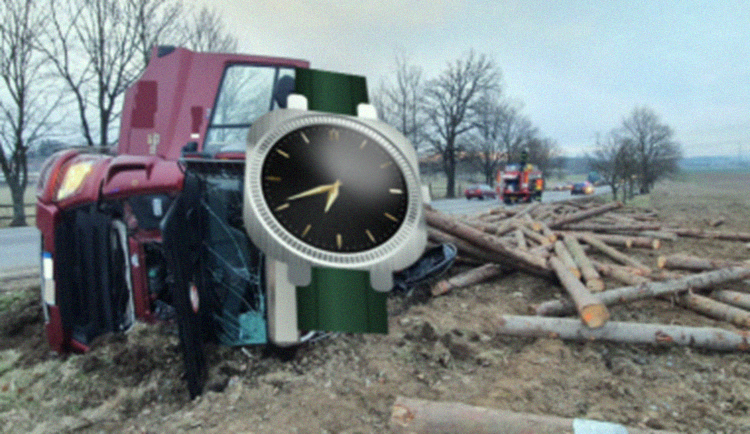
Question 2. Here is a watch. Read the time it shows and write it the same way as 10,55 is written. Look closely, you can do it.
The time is 6,41
